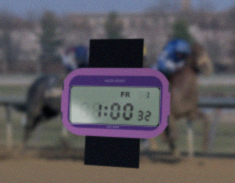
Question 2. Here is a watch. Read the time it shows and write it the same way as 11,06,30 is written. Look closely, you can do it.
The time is 1,00,32
